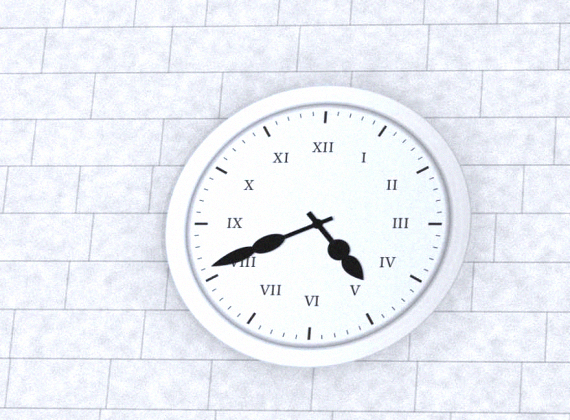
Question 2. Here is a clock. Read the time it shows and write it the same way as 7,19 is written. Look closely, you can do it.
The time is 4,41
